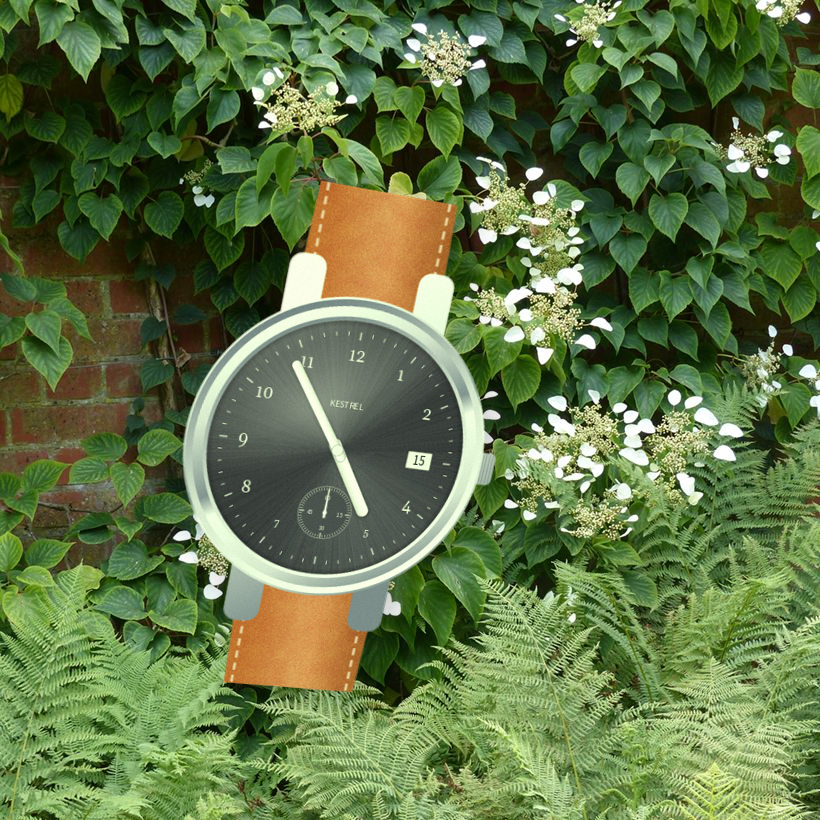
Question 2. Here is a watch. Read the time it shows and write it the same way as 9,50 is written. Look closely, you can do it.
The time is 4,54
